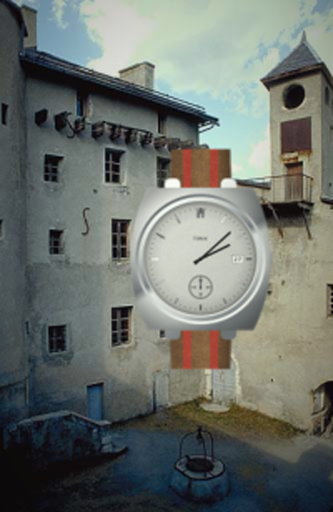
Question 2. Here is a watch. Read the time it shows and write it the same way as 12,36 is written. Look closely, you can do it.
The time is 2,08
